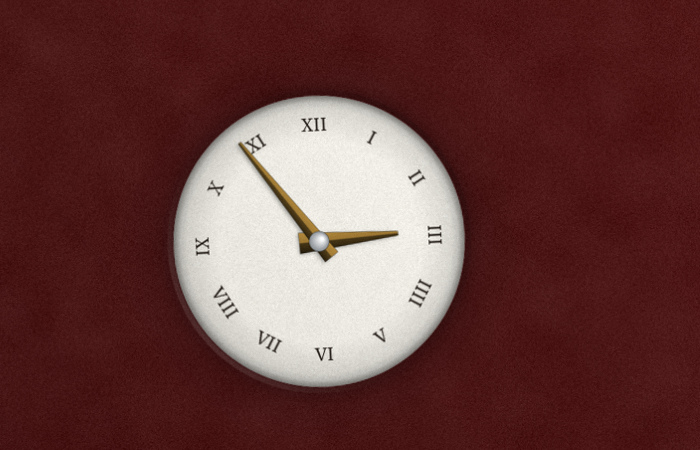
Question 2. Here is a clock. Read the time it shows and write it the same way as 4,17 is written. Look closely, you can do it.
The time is 2,54
